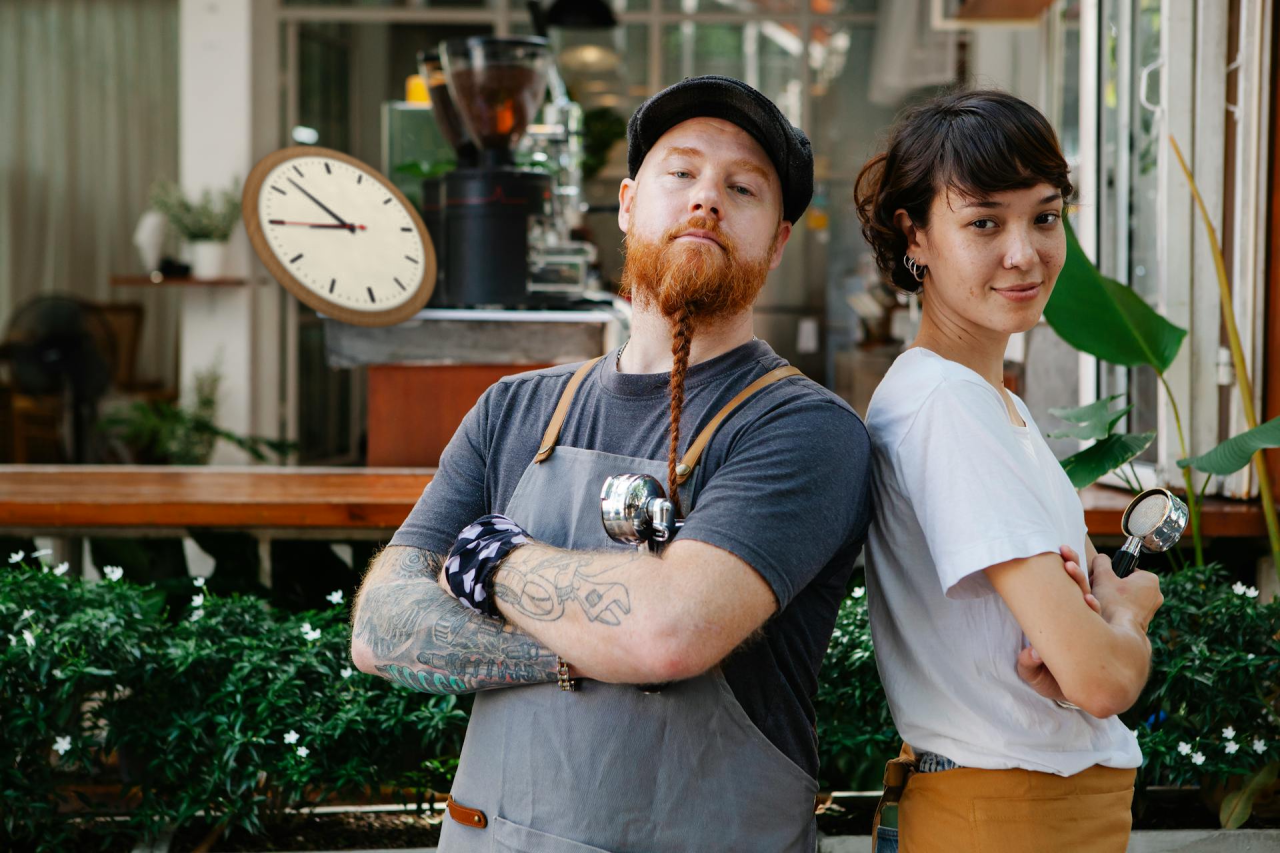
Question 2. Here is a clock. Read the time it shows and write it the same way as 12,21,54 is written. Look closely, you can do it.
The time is 8,52,45
